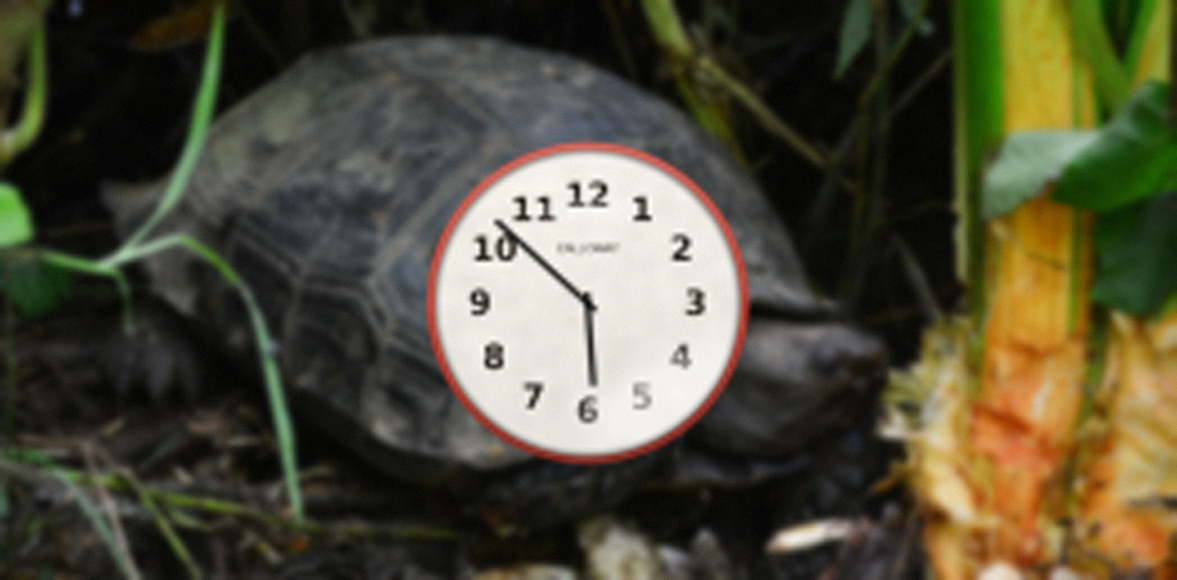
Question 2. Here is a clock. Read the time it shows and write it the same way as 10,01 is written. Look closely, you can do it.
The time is 5,52
